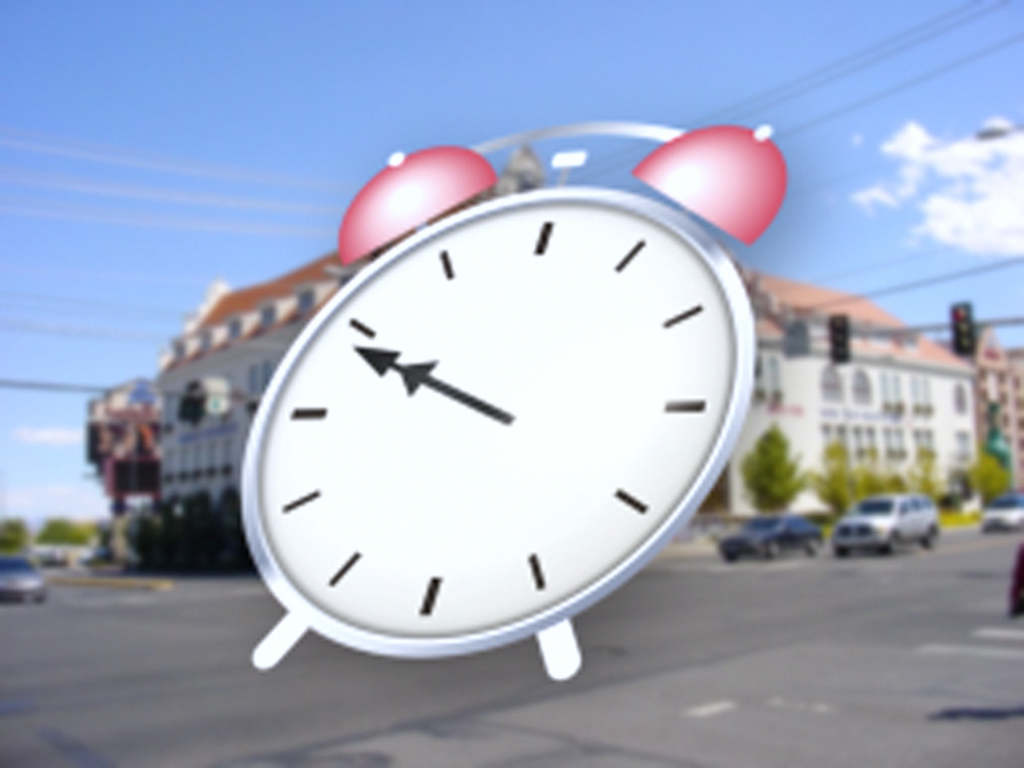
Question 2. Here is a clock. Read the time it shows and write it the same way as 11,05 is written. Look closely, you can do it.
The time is 9,49
